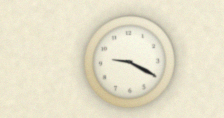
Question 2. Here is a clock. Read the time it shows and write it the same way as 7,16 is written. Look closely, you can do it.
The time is 9,20
